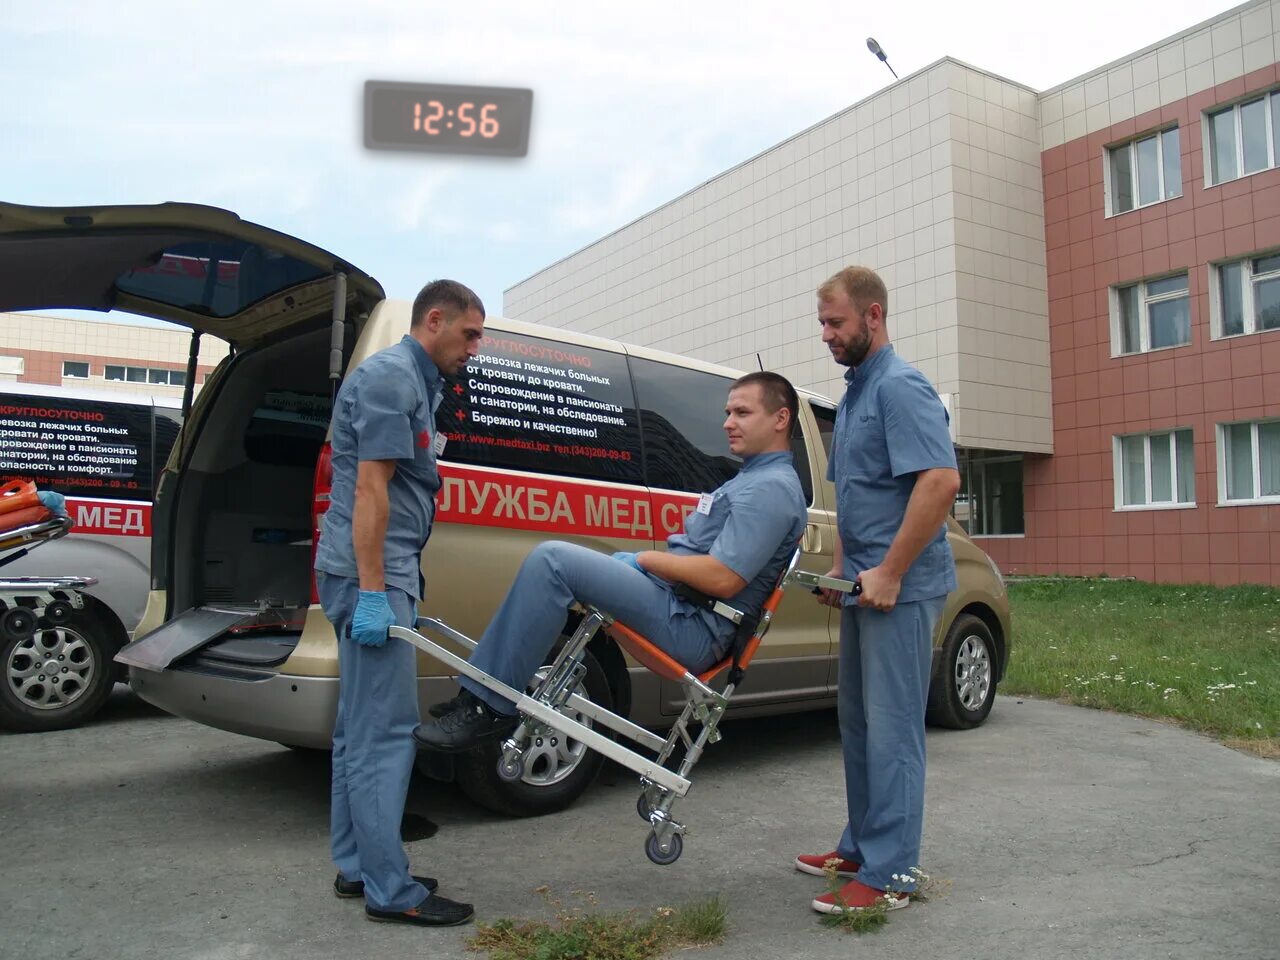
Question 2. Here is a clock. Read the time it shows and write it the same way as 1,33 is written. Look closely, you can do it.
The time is 12,56
